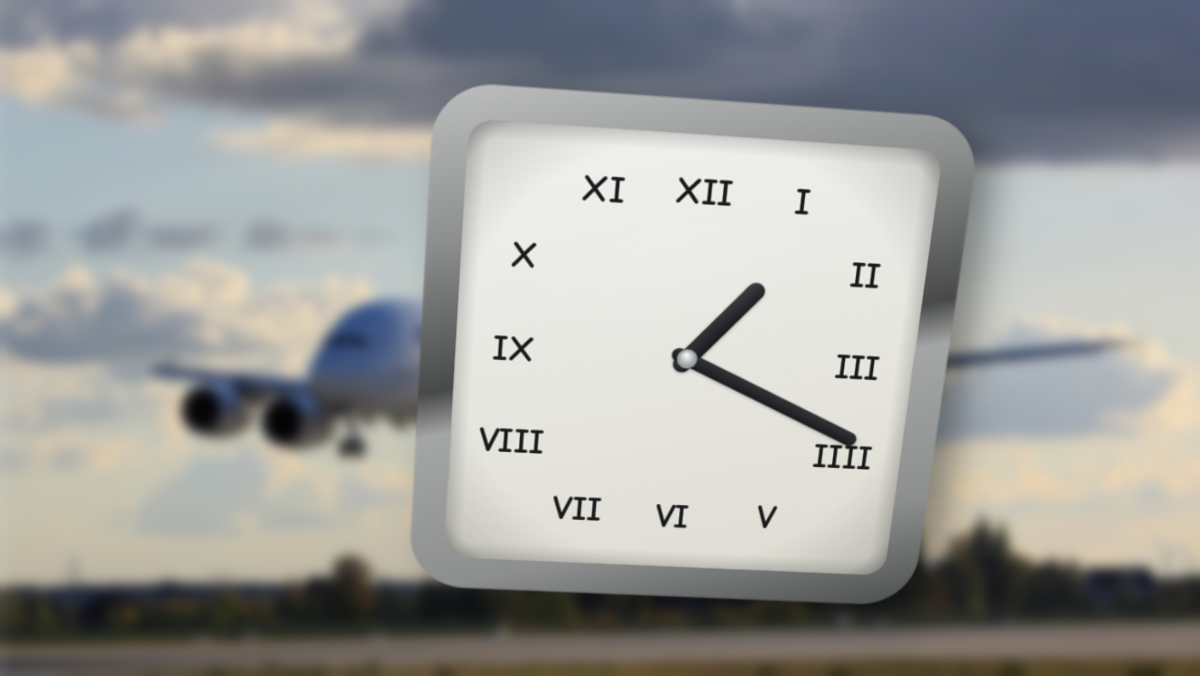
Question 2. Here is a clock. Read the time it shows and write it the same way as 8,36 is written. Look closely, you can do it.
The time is 1,19
